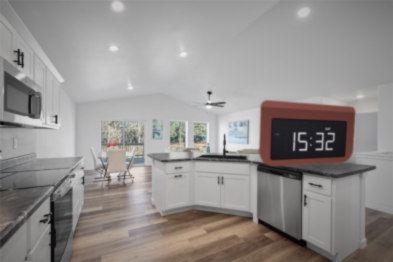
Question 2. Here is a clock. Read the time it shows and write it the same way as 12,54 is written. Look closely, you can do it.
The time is 15,32
